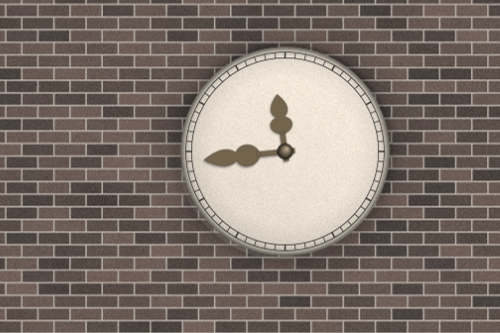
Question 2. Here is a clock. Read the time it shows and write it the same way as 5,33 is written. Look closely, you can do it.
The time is 11,44
